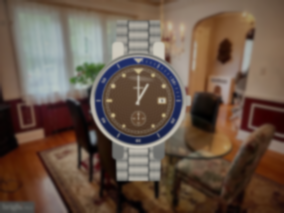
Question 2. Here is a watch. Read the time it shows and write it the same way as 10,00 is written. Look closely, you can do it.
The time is 1,00
